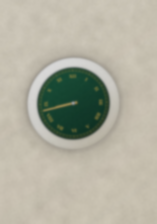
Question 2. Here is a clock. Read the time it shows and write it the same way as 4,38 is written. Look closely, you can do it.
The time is 8,43
